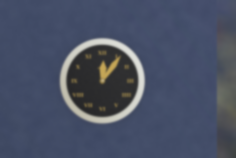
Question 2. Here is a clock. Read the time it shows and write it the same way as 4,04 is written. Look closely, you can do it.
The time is 12,06
